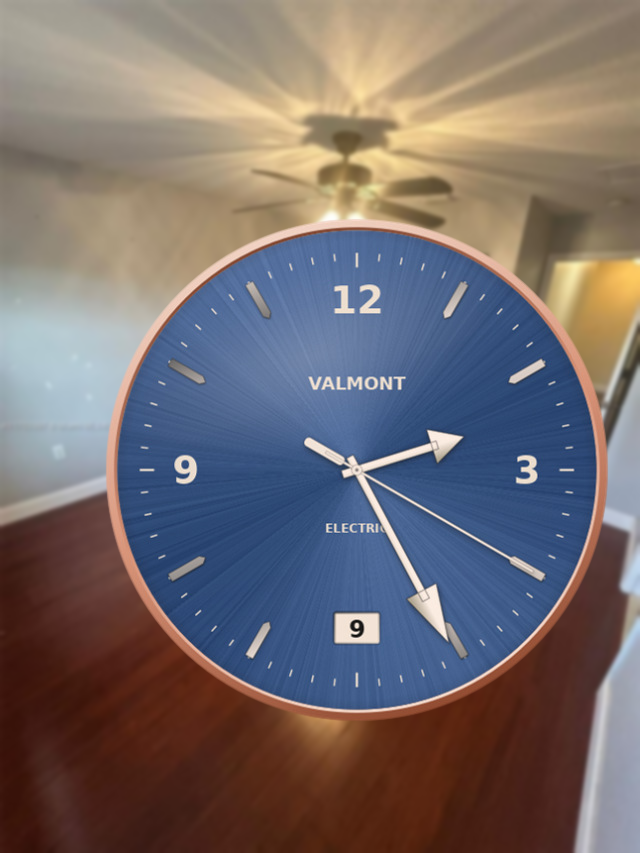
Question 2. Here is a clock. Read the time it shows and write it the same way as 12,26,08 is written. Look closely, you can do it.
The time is 2,25,20
